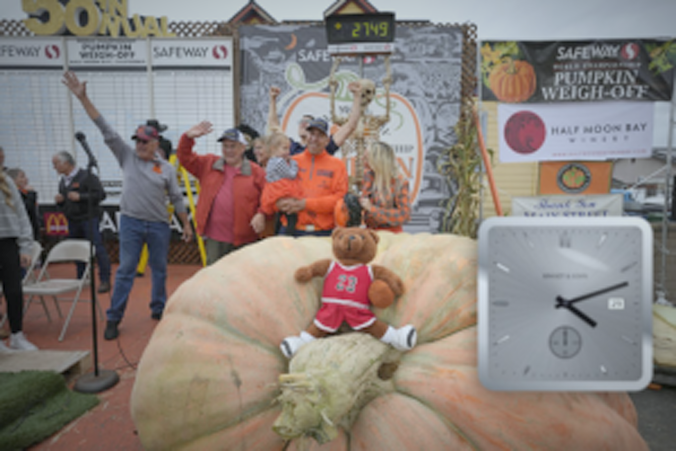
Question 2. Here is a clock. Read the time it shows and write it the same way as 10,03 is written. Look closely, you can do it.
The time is 4,12
